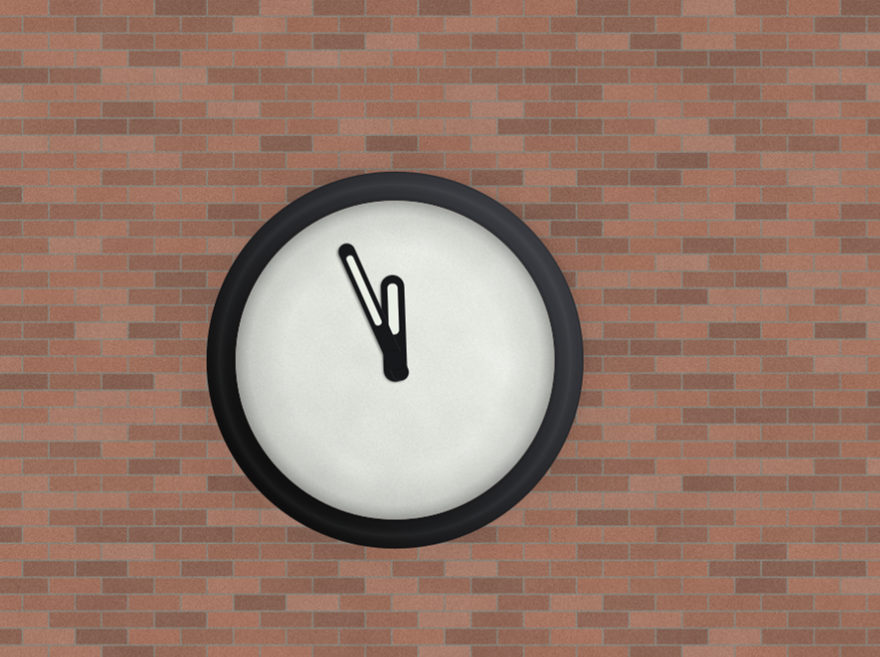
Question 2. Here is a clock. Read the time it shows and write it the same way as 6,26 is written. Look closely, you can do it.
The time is 11,56
